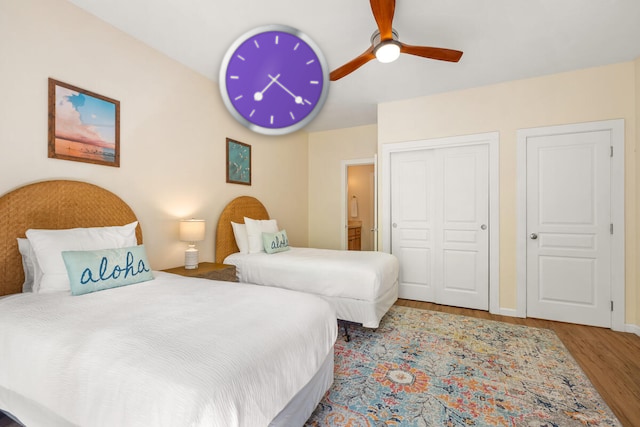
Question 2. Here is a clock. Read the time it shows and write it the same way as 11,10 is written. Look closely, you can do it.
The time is 7,21
